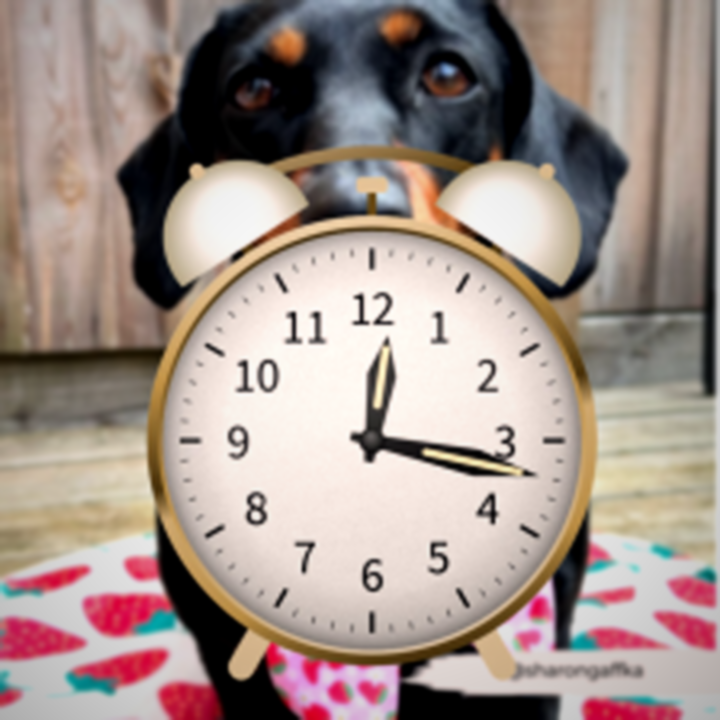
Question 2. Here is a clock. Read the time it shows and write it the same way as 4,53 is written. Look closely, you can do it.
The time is 12,17
